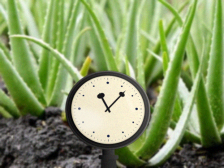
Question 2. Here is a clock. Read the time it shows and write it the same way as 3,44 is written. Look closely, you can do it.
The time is 11,07
